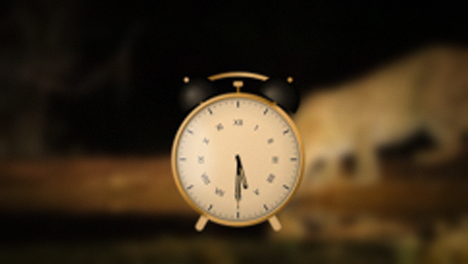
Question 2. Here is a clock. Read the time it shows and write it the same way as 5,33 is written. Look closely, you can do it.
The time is 5,30
